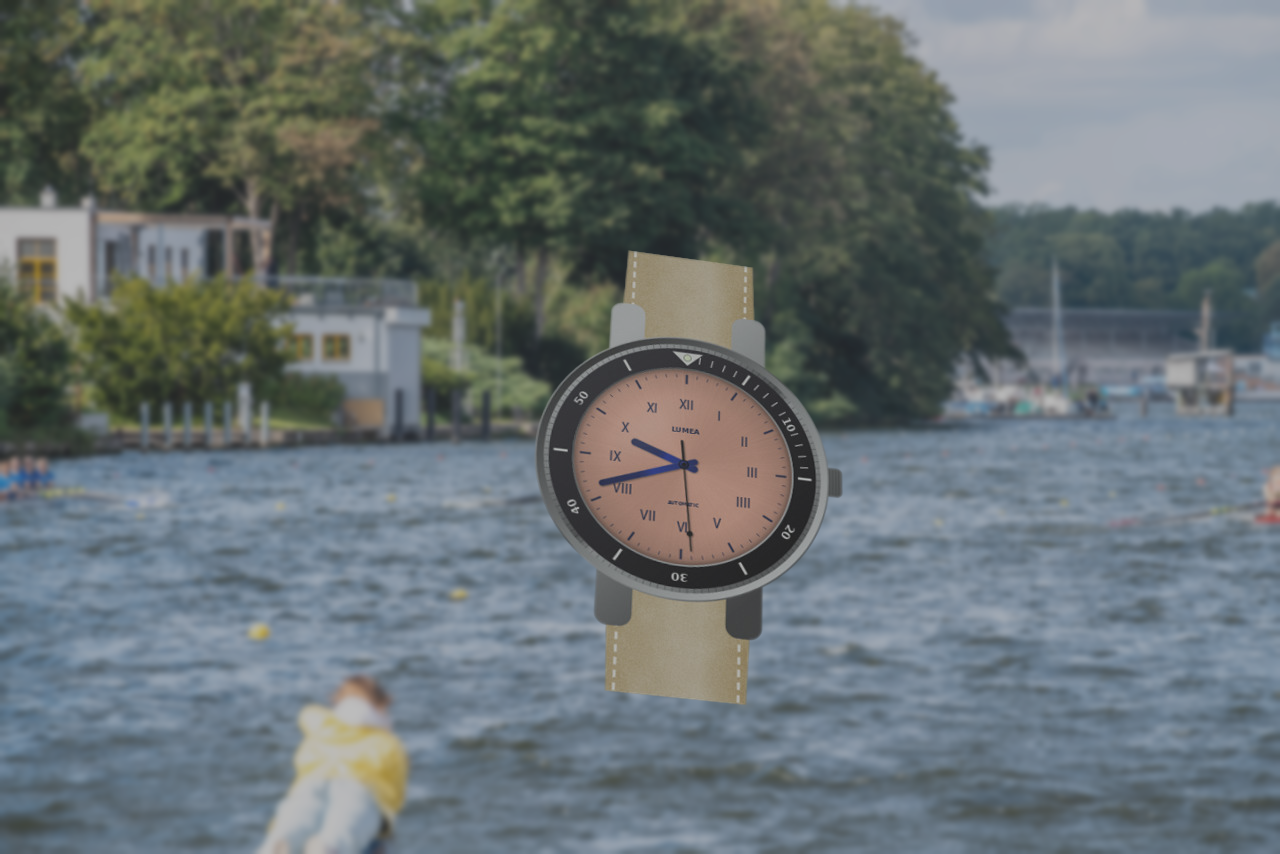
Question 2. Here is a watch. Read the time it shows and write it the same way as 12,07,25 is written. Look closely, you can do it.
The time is 9,41,29
